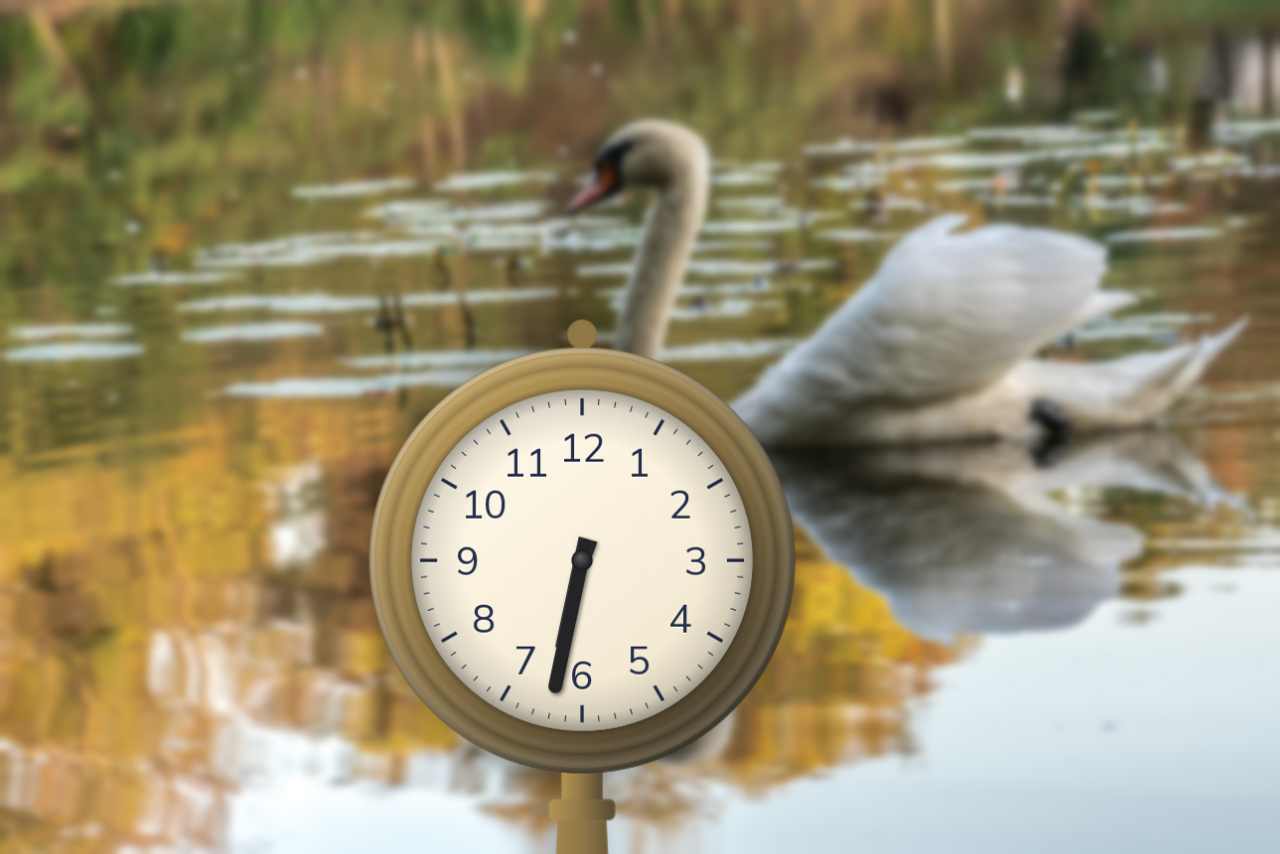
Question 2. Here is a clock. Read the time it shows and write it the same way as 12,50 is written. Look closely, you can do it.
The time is 6,32
